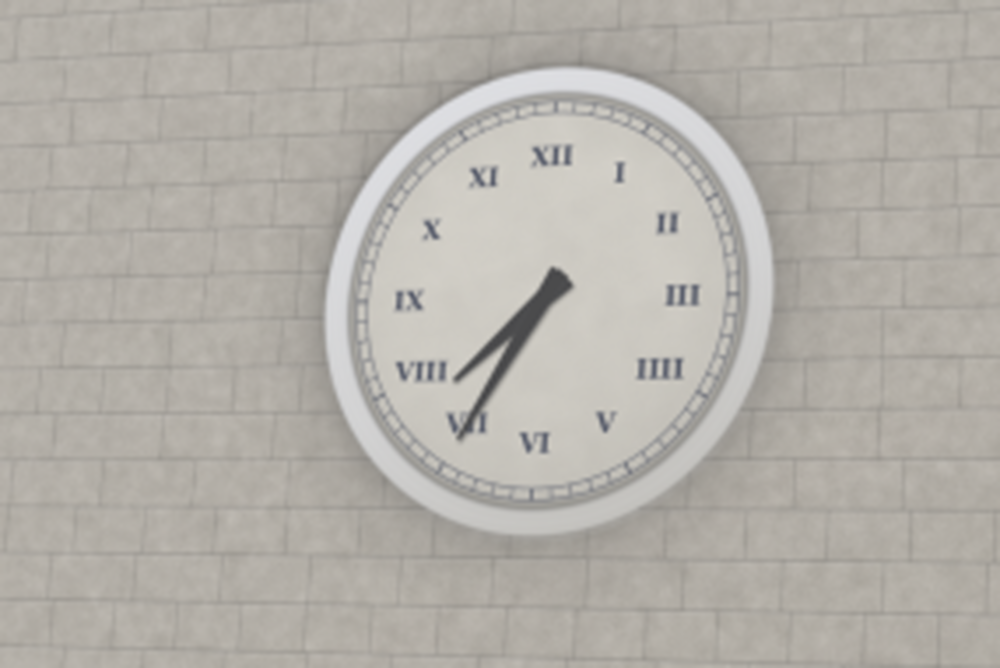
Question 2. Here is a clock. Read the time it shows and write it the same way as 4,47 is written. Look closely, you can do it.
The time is 7,35
